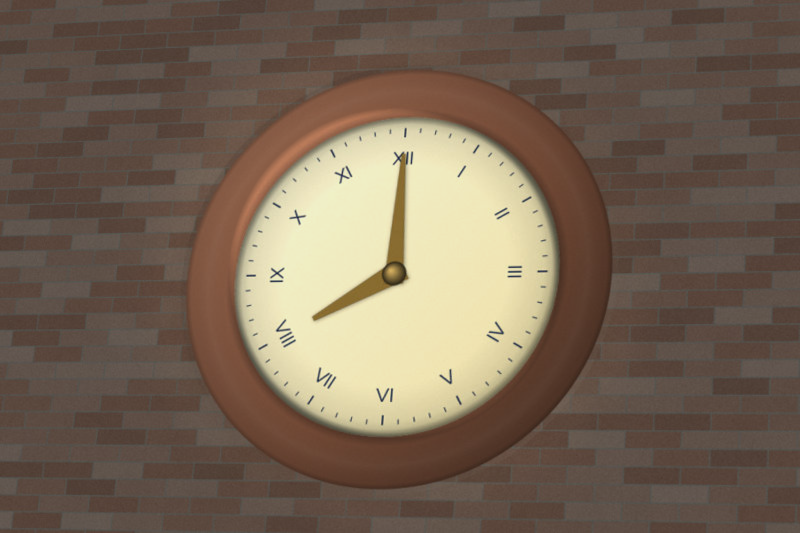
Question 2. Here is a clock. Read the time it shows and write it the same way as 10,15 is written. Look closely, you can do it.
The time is 8,00
